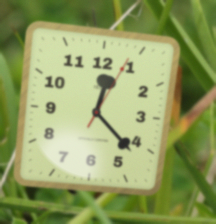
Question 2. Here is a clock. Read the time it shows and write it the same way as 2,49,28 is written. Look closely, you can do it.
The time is 12,22,04
